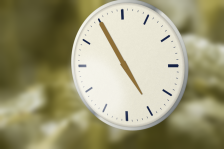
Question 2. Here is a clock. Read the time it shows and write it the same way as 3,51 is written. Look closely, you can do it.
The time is 4,55
